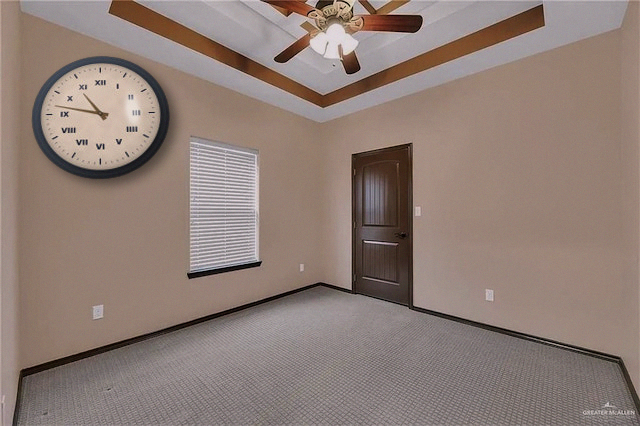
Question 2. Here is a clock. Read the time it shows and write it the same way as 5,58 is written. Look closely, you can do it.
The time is 10,47
